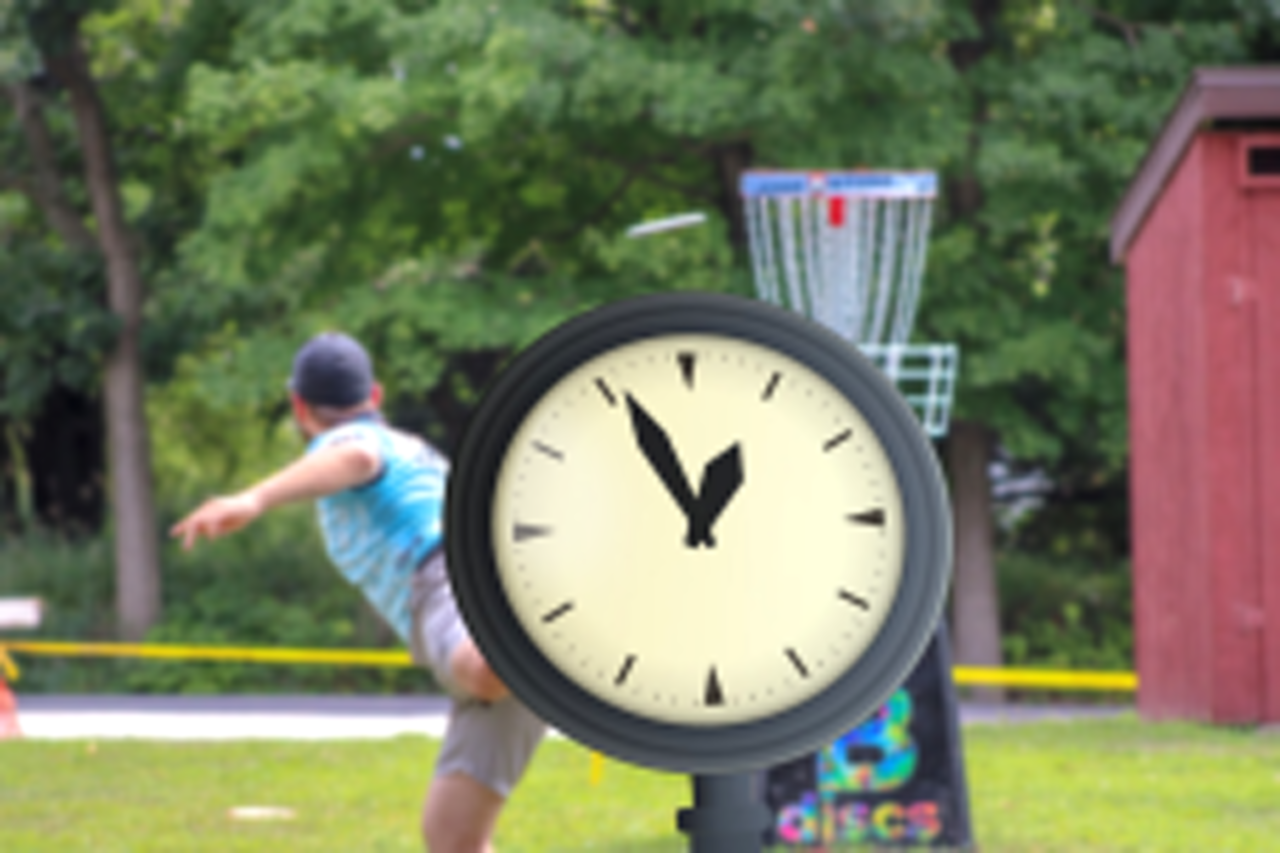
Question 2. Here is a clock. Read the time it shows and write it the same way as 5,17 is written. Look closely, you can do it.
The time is 12,56
